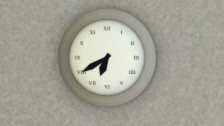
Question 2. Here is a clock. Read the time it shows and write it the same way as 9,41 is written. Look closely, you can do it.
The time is 6,40
